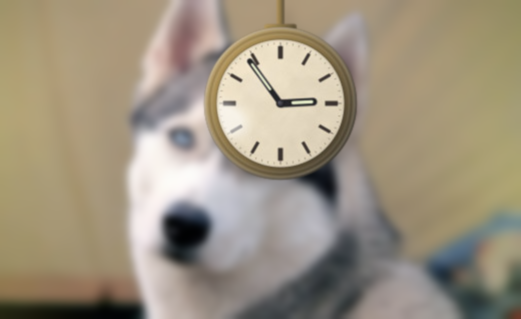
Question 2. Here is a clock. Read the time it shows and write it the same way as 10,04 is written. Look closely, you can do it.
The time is 2,54
